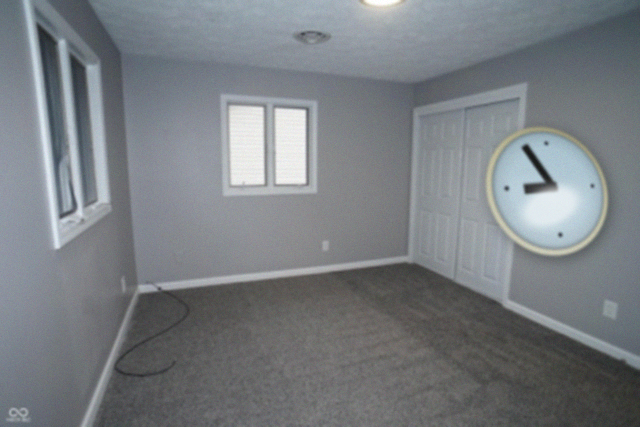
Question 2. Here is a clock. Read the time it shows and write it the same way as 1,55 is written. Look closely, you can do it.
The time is 8,55
